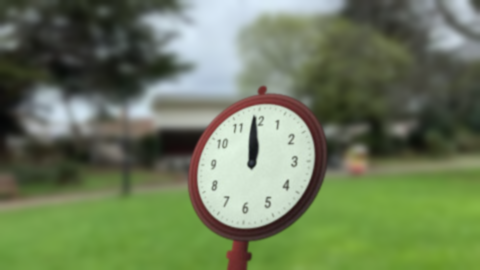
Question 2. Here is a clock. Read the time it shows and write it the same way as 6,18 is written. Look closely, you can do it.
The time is 11,59
